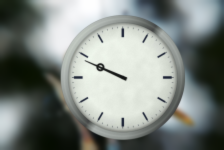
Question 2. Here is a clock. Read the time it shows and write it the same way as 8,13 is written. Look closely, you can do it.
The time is 9,49
